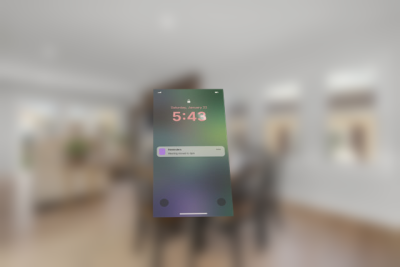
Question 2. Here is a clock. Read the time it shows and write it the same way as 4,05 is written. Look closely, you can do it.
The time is 5,43
